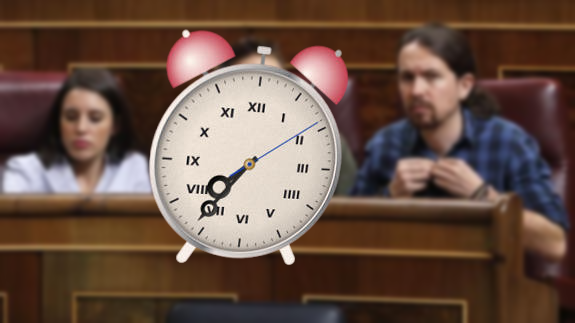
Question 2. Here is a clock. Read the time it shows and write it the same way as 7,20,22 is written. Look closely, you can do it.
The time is 7,36,09
